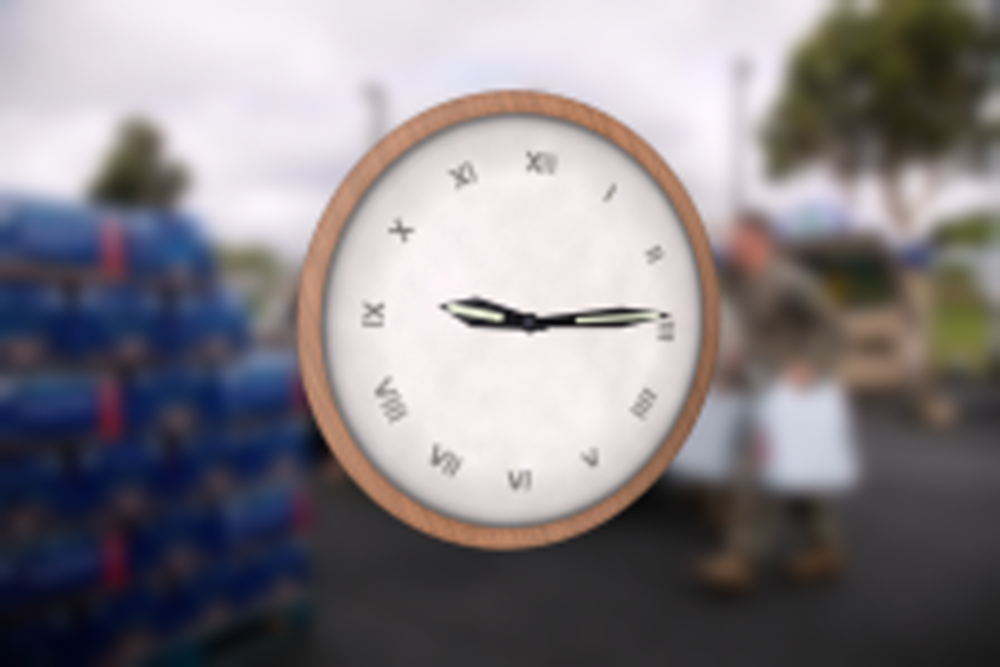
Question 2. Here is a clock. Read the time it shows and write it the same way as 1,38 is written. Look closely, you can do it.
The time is 9,14
